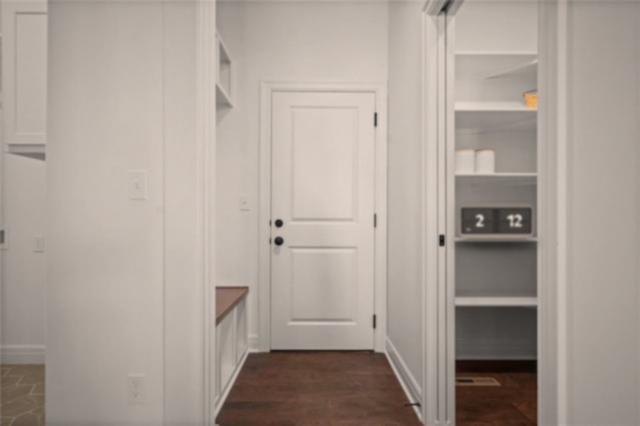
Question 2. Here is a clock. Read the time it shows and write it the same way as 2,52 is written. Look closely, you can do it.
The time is 2,12
